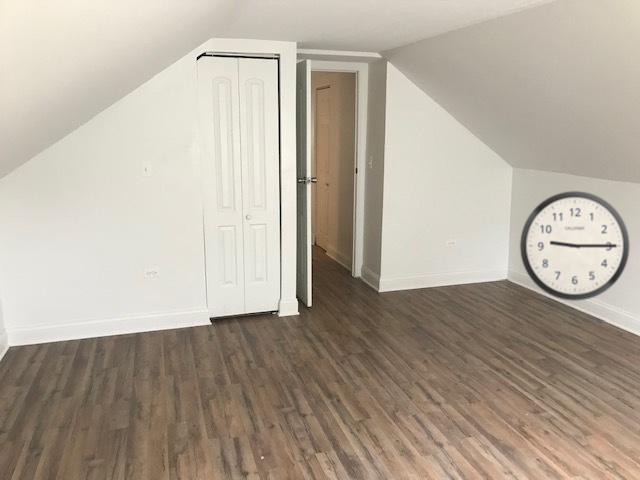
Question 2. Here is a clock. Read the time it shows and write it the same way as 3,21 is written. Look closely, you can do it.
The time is 9,15
